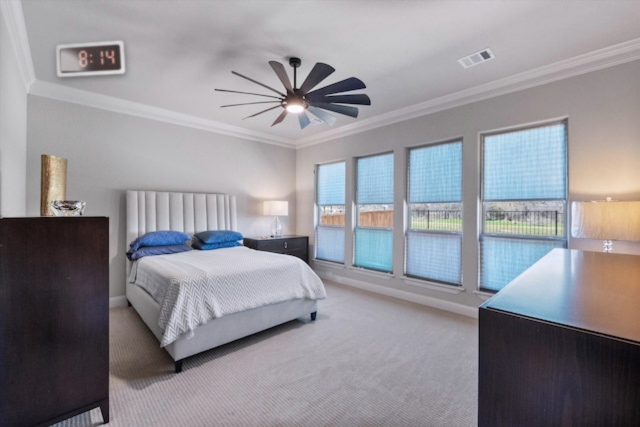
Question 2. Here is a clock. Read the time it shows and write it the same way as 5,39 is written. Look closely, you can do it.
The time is 8,14
